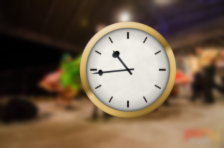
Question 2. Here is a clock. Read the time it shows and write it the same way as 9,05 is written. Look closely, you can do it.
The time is 10,44
